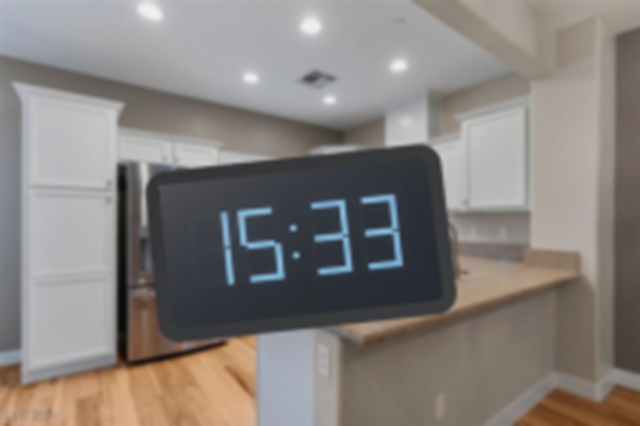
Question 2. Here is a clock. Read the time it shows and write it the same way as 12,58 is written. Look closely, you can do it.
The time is 15,33
